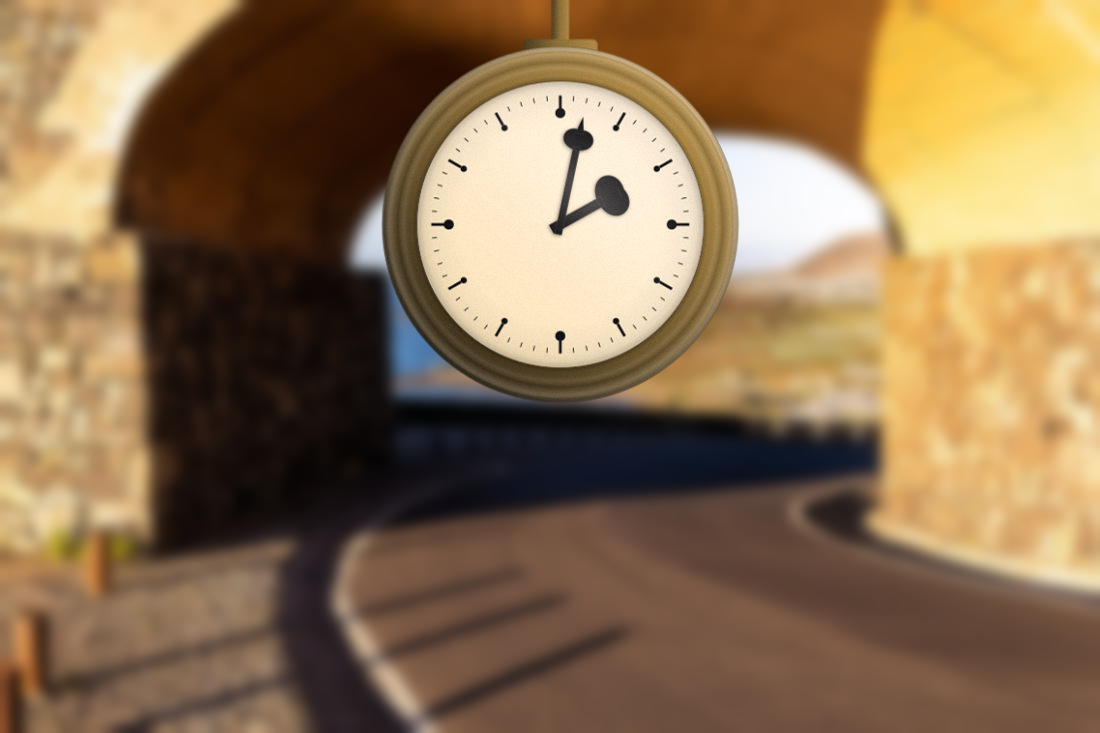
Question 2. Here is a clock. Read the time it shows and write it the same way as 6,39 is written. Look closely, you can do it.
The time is 2,02
